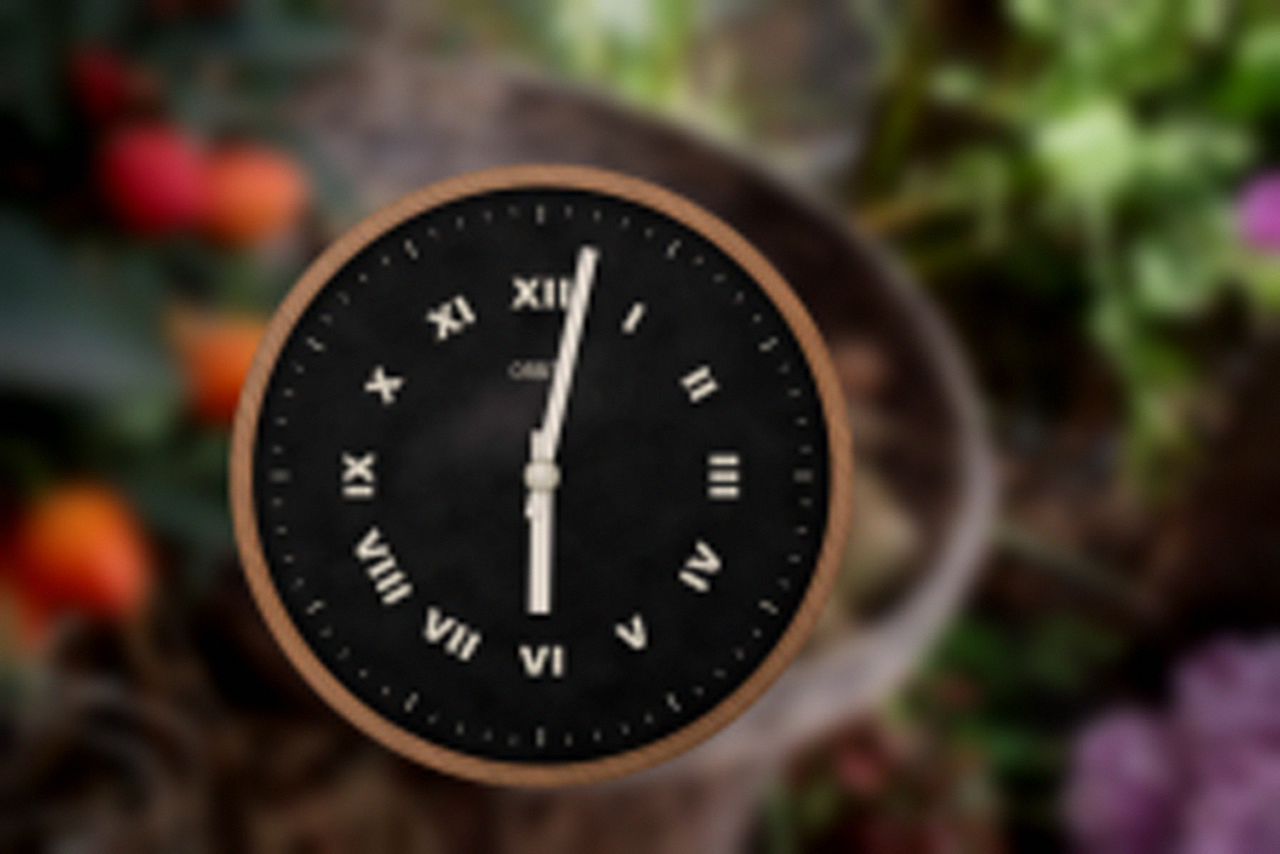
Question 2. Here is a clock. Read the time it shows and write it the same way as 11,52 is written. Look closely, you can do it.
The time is 6,02
